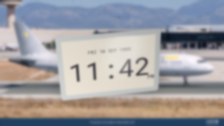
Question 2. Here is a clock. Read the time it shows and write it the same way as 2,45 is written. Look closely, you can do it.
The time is 11,42
